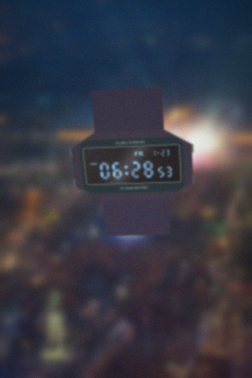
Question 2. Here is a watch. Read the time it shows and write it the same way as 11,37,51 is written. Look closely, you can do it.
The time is 6,28,53
